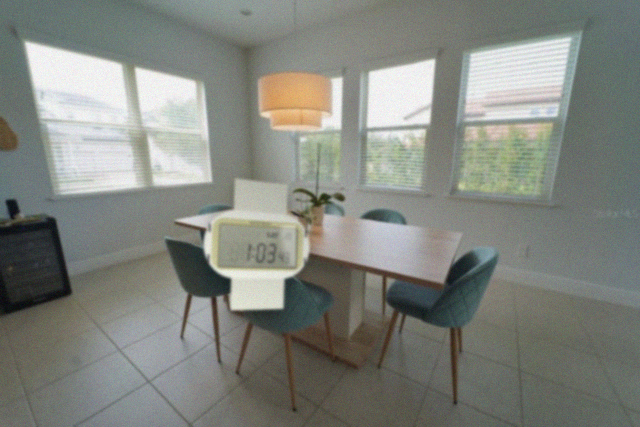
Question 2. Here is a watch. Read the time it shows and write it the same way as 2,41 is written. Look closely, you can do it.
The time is 1,03
